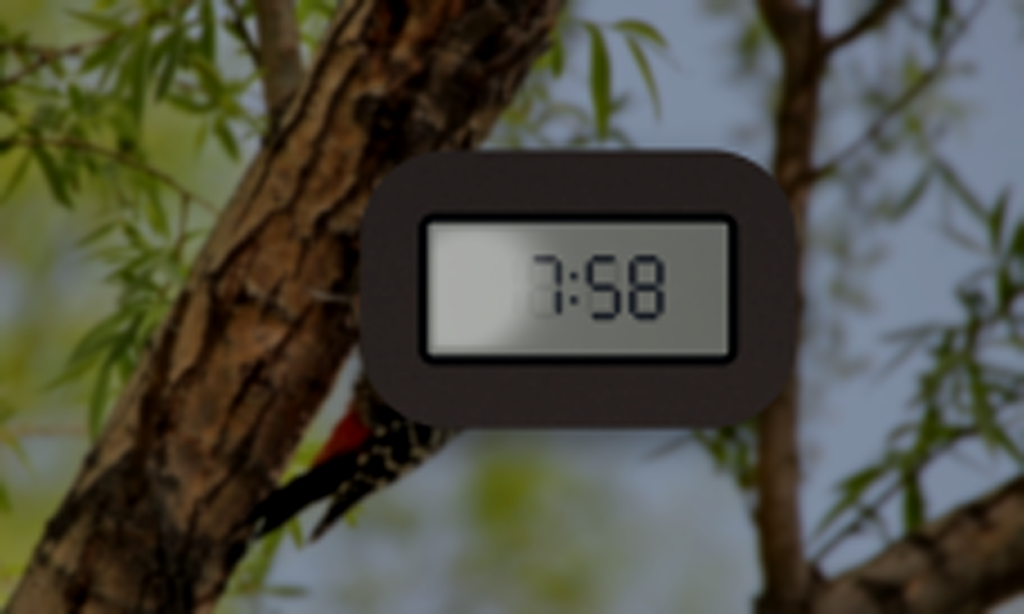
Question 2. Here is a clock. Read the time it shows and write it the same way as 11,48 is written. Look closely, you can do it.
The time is 7,58
